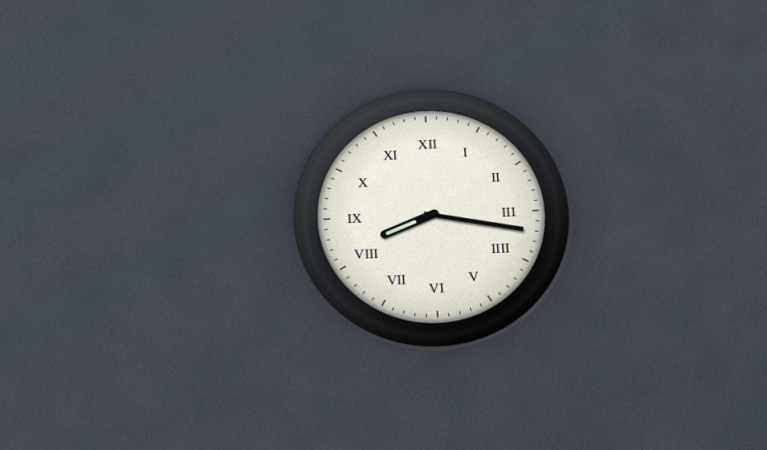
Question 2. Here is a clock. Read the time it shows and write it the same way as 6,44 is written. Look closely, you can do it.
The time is 8,17
